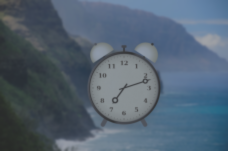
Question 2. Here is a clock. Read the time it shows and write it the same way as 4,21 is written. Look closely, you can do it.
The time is 7,12
